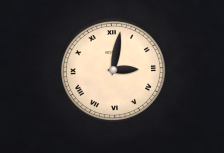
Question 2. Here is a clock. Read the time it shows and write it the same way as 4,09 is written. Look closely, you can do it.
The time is 3,02
